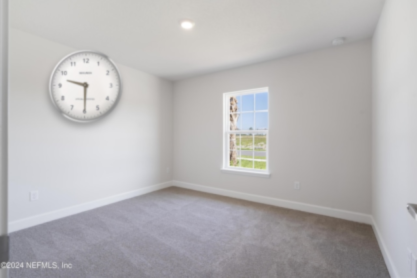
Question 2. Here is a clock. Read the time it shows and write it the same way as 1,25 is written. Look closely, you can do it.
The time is 9,30
